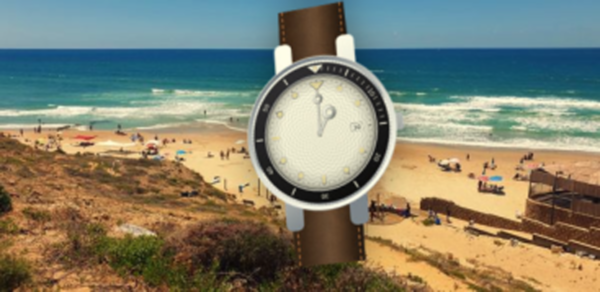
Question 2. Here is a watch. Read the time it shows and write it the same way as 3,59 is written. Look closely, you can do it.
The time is 1,00
